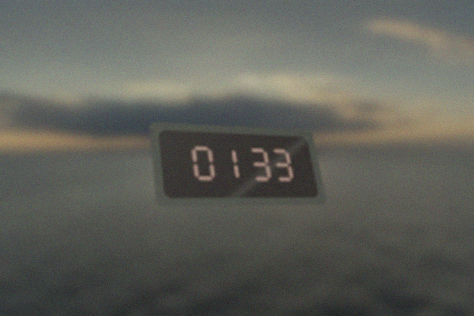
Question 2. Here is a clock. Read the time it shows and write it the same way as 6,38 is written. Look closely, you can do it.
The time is 1,33
